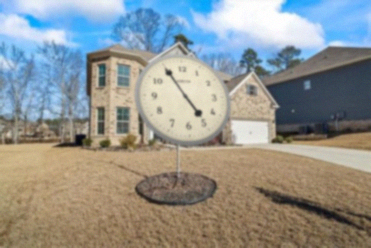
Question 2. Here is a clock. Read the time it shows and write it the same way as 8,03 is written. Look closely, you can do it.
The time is 4,55
